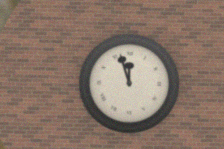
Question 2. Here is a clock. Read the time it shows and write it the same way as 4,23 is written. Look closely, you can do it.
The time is 11,57
